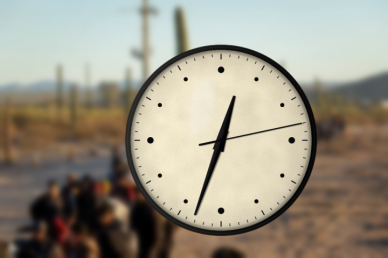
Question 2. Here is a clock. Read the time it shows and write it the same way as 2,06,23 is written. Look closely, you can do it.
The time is 12,33,13
